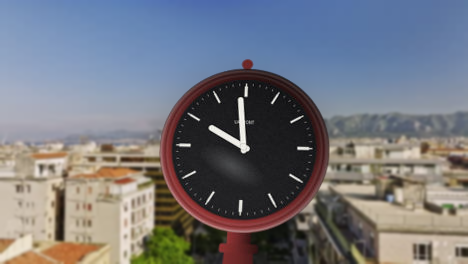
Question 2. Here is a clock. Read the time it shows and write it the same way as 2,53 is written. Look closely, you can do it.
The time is 9,59
